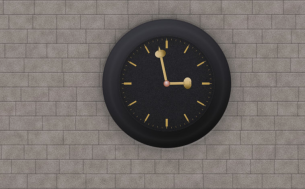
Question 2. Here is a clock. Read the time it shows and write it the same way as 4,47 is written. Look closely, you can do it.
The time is 2,58
